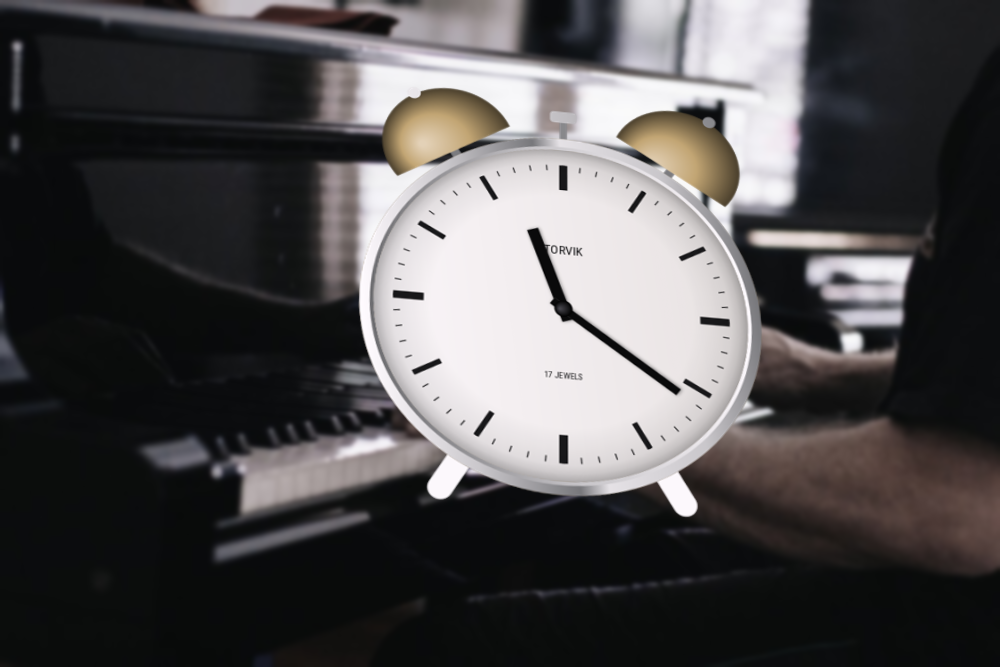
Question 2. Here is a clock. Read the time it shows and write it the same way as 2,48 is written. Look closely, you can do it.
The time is 11,21
